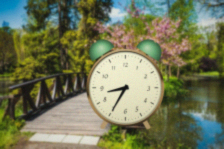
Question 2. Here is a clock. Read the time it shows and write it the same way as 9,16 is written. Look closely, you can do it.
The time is 8,35
